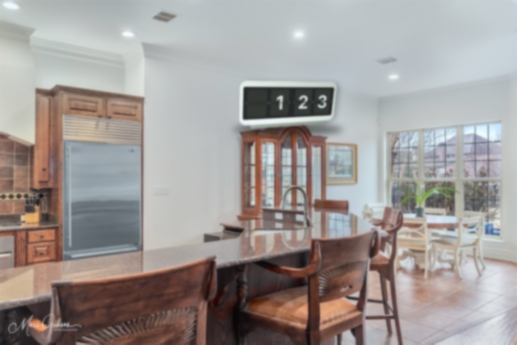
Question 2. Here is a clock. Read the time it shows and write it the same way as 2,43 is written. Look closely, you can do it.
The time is 1,23
